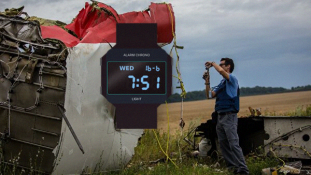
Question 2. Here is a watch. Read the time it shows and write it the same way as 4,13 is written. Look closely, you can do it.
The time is 7,51
